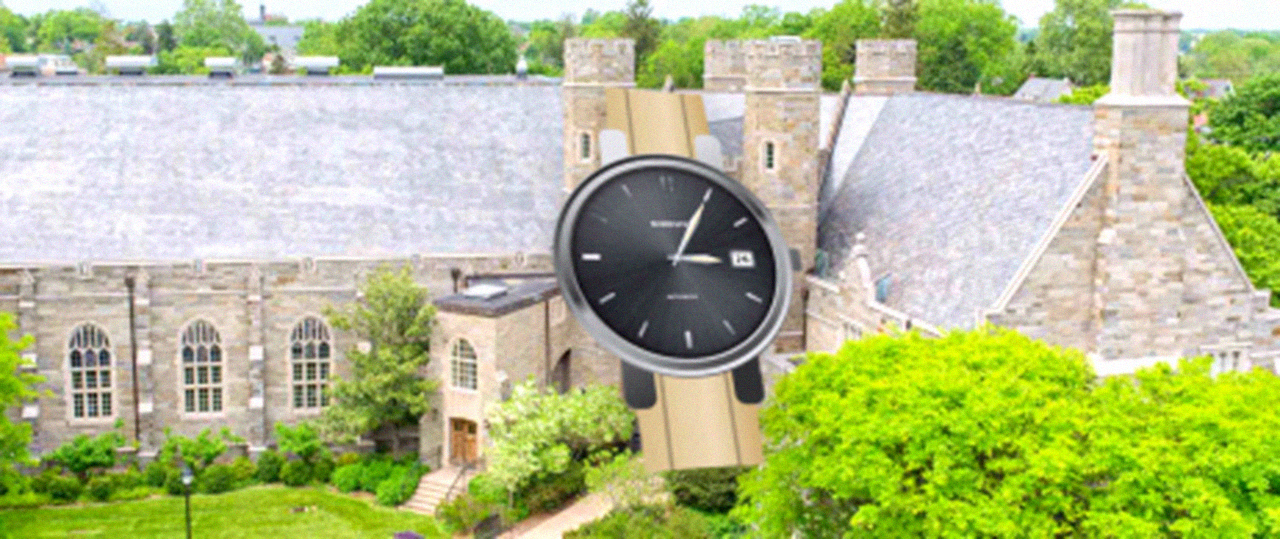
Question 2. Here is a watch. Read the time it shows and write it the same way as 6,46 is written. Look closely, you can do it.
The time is 3,05
